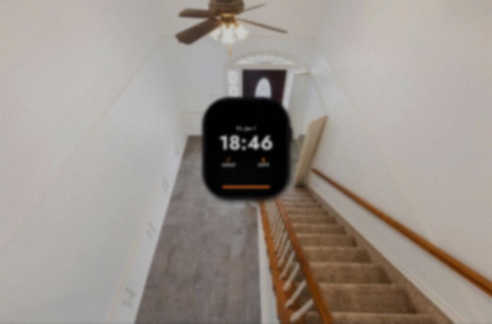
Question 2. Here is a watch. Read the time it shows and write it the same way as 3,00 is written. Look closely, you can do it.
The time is 18,46
